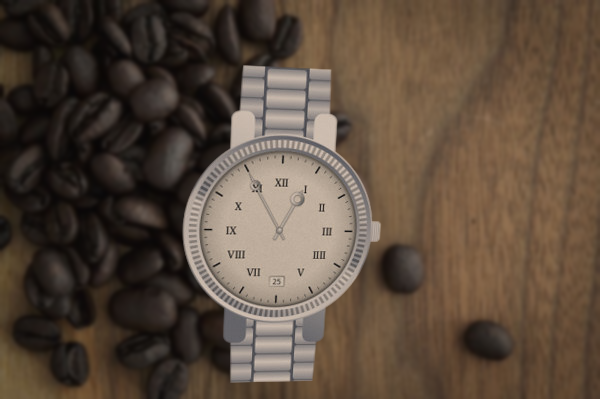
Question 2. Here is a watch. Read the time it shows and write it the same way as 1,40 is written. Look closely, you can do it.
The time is 12,55
